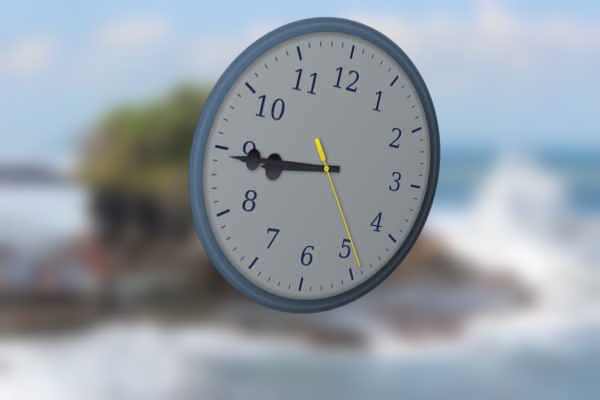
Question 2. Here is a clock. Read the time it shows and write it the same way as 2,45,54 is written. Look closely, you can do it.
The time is 8,44,24
